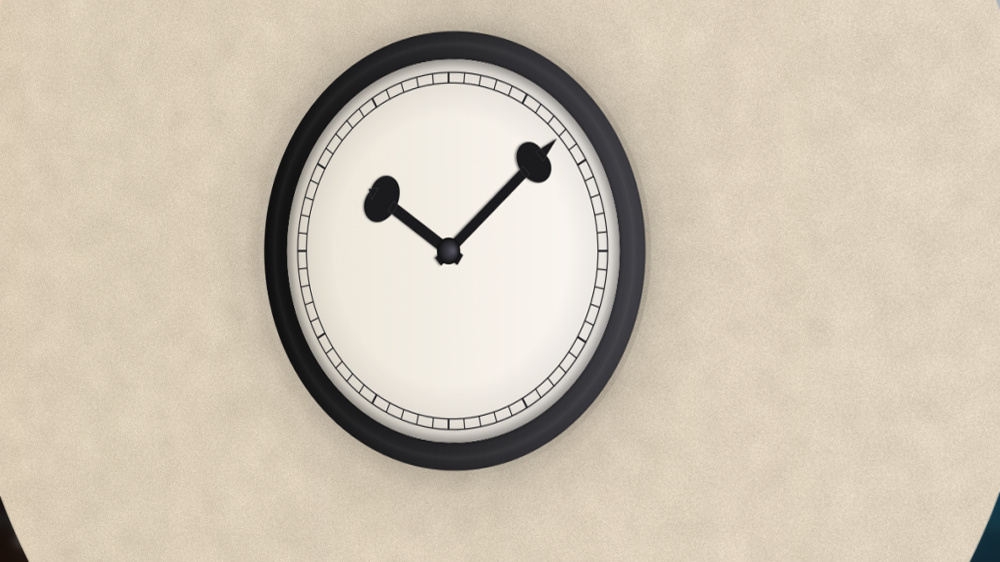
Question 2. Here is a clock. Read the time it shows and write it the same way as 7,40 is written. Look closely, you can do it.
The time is 10,08
